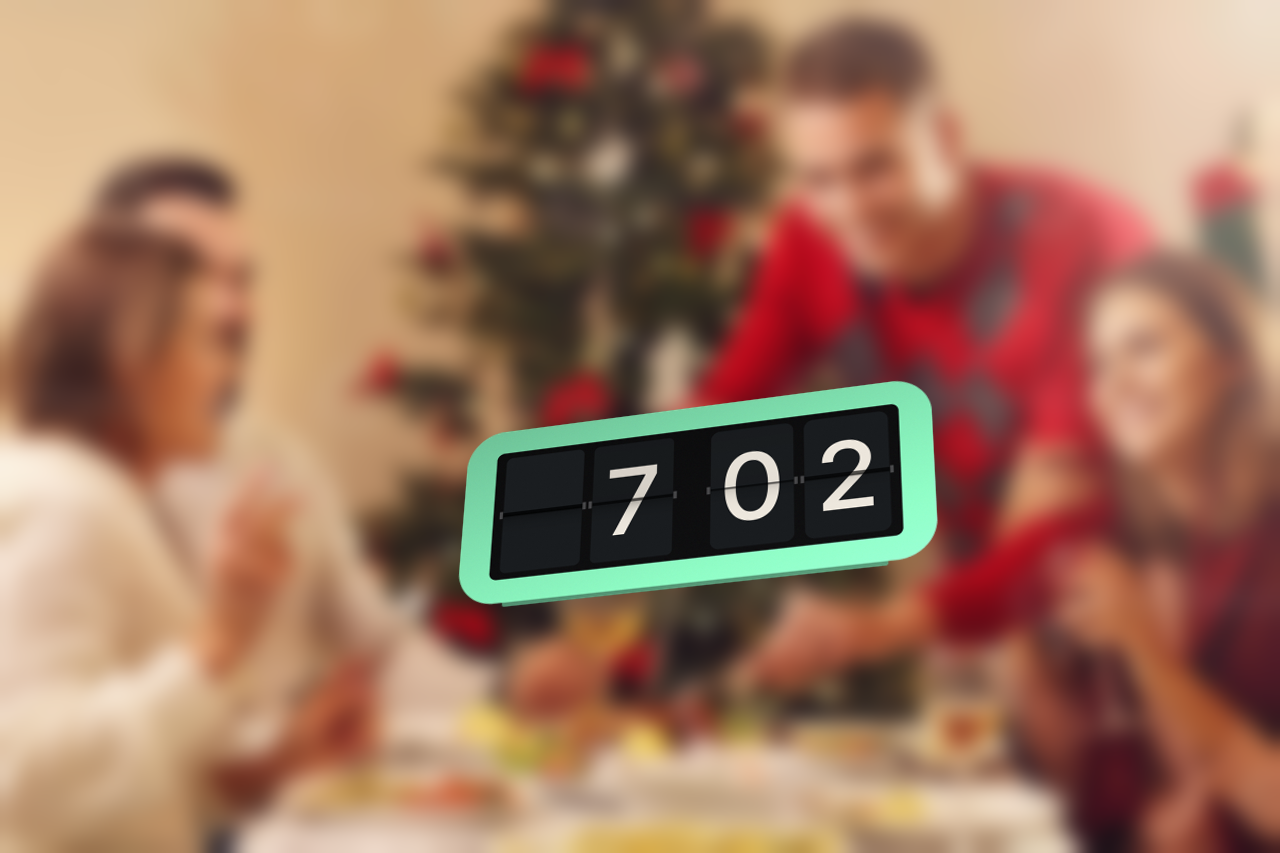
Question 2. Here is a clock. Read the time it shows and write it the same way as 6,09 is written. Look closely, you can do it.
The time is 7,02
